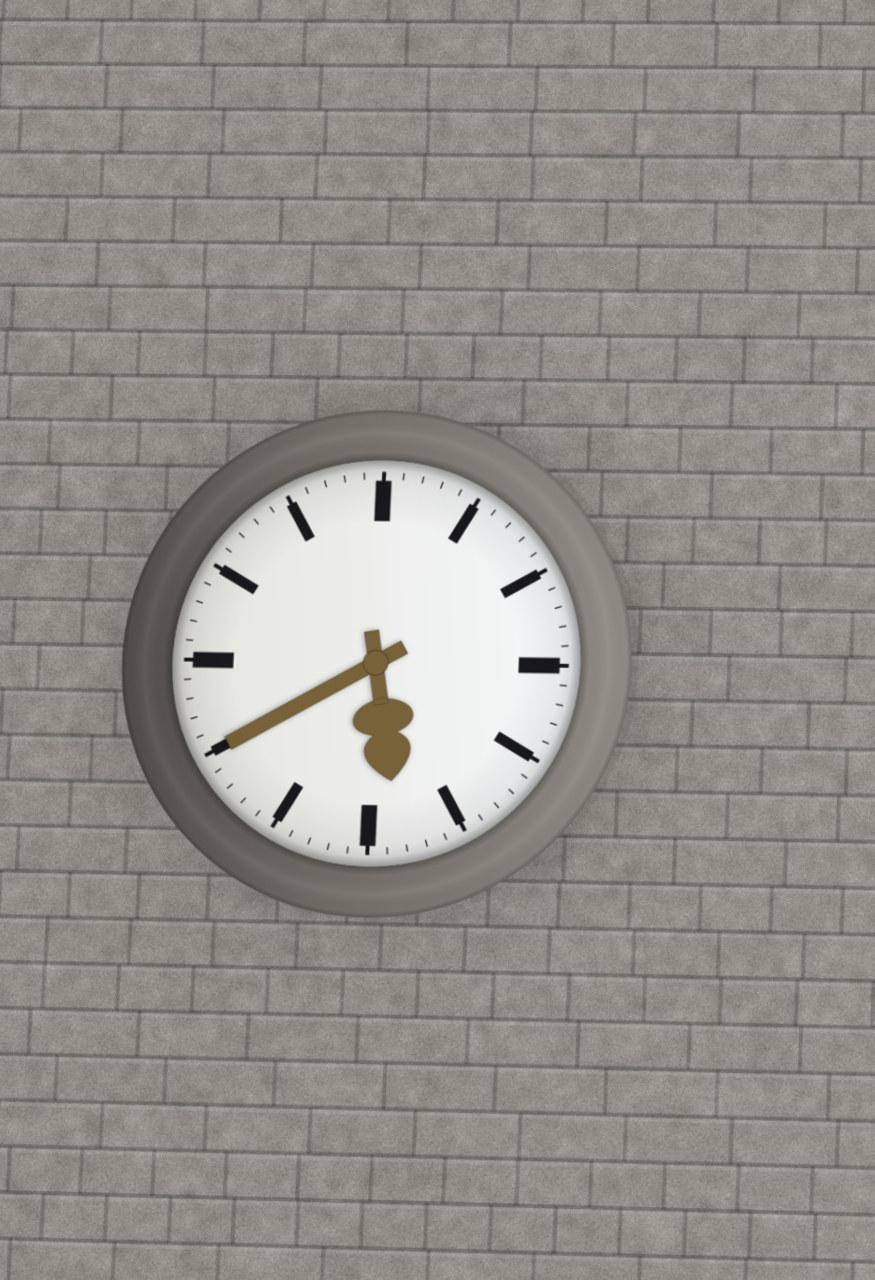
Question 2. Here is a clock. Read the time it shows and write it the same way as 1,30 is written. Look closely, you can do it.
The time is 5,40
